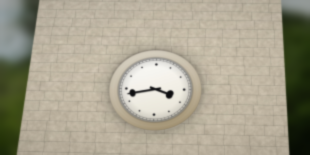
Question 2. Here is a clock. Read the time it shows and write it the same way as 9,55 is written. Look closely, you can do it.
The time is 3,43
